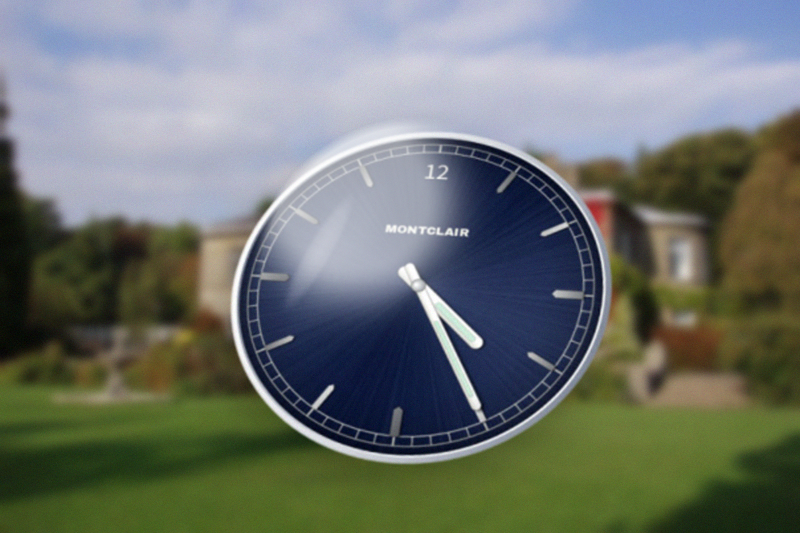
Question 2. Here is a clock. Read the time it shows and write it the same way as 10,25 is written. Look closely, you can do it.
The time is 4,25
